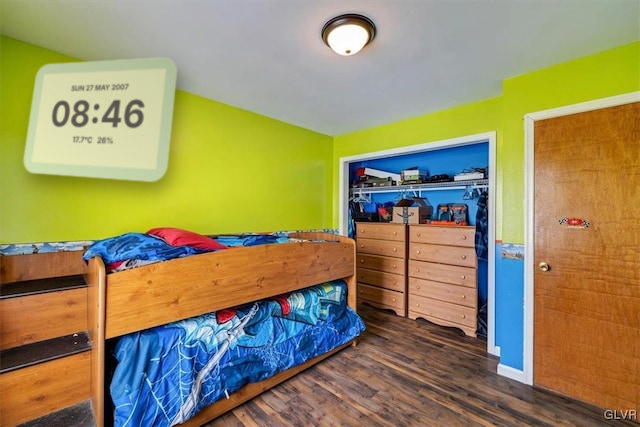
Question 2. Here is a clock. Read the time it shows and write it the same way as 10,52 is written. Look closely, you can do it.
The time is 8,46
